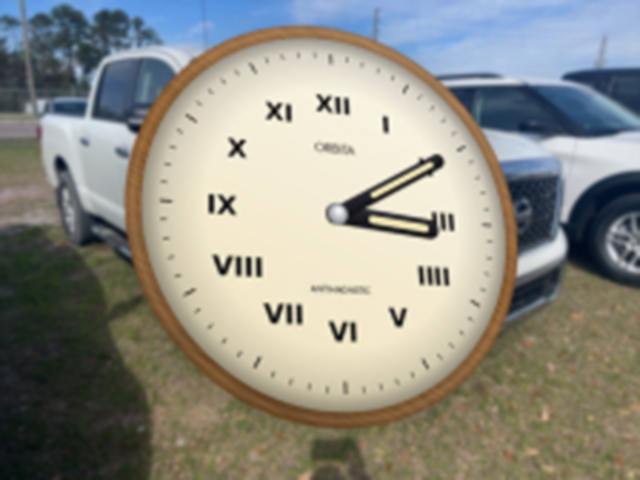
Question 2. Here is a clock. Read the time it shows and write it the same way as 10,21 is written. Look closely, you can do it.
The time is 3,10
